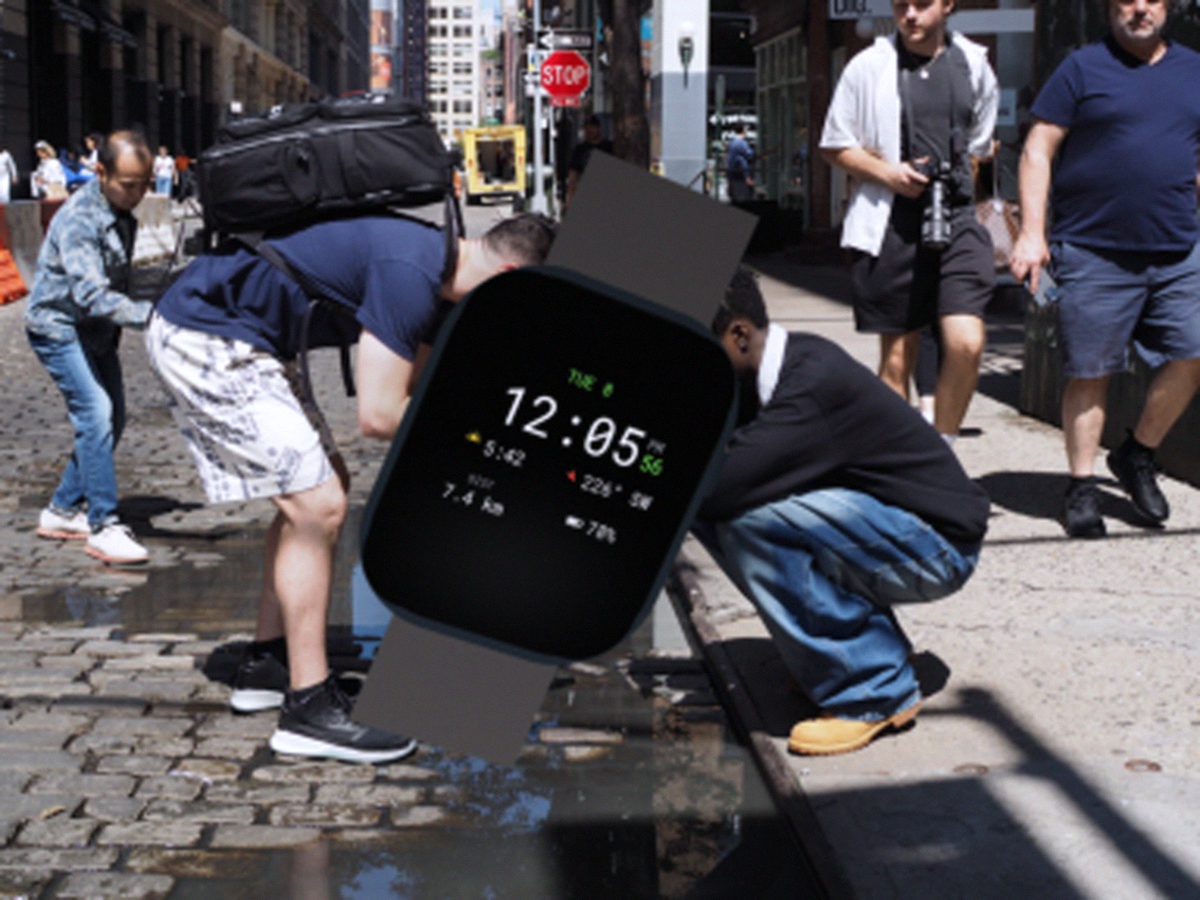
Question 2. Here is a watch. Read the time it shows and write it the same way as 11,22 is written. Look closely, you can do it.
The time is 12,05
